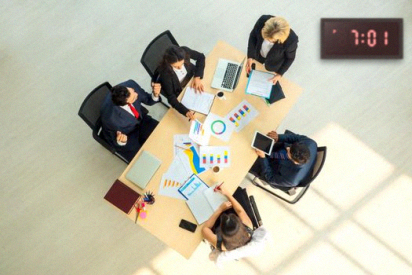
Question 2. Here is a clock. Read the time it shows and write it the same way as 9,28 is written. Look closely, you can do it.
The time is 7,01
